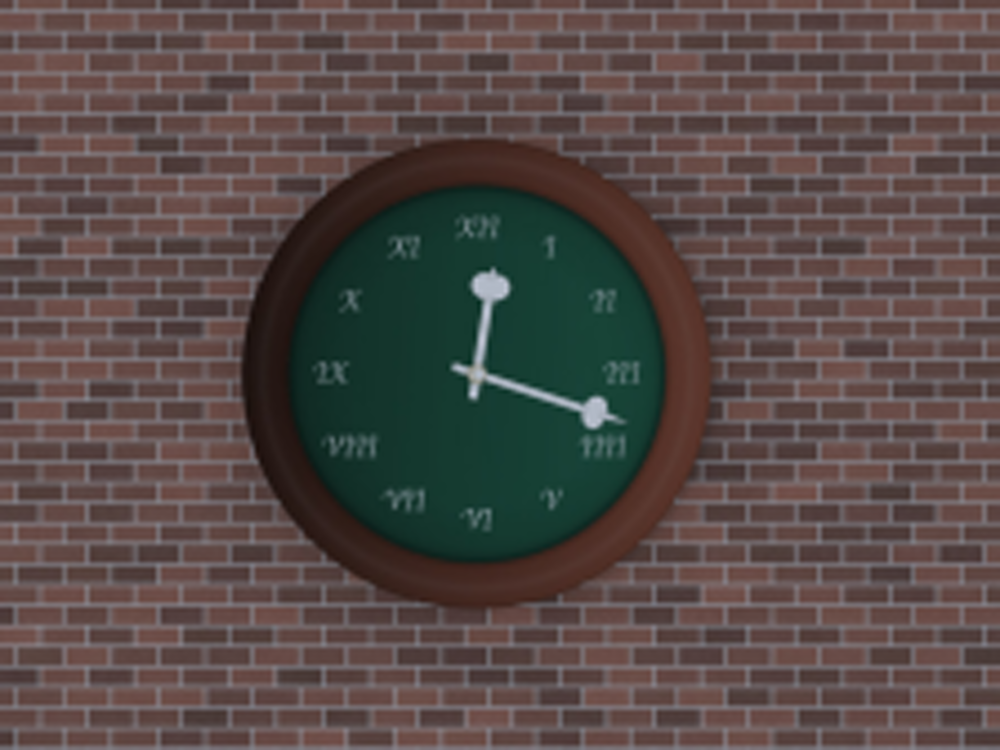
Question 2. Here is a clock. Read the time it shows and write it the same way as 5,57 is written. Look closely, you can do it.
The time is 12,18
